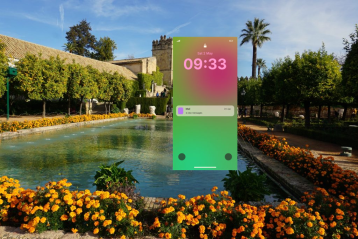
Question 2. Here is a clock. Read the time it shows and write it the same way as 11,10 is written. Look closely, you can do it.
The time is 9,33
